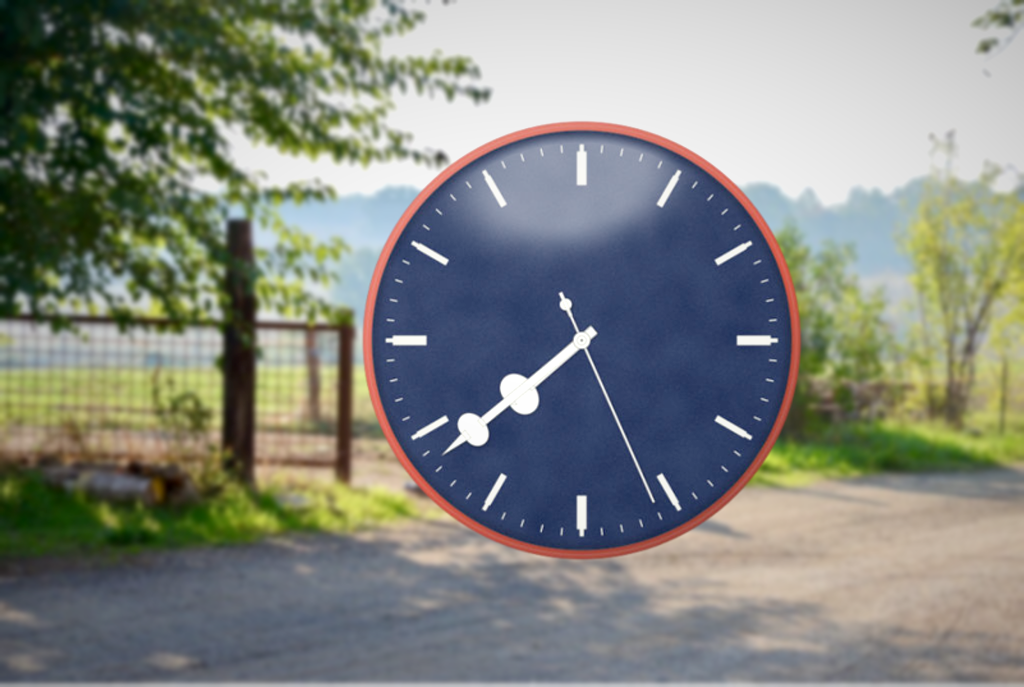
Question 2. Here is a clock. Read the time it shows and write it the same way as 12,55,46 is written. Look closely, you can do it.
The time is 7,38,26
